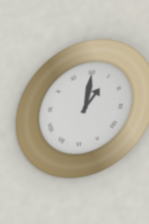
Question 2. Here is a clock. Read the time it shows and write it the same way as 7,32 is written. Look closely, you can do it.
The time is 1,00
